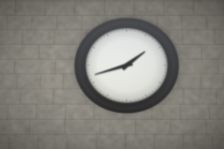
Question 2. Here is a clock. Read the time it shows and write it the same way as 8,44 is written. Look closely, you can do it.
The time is 1,42
